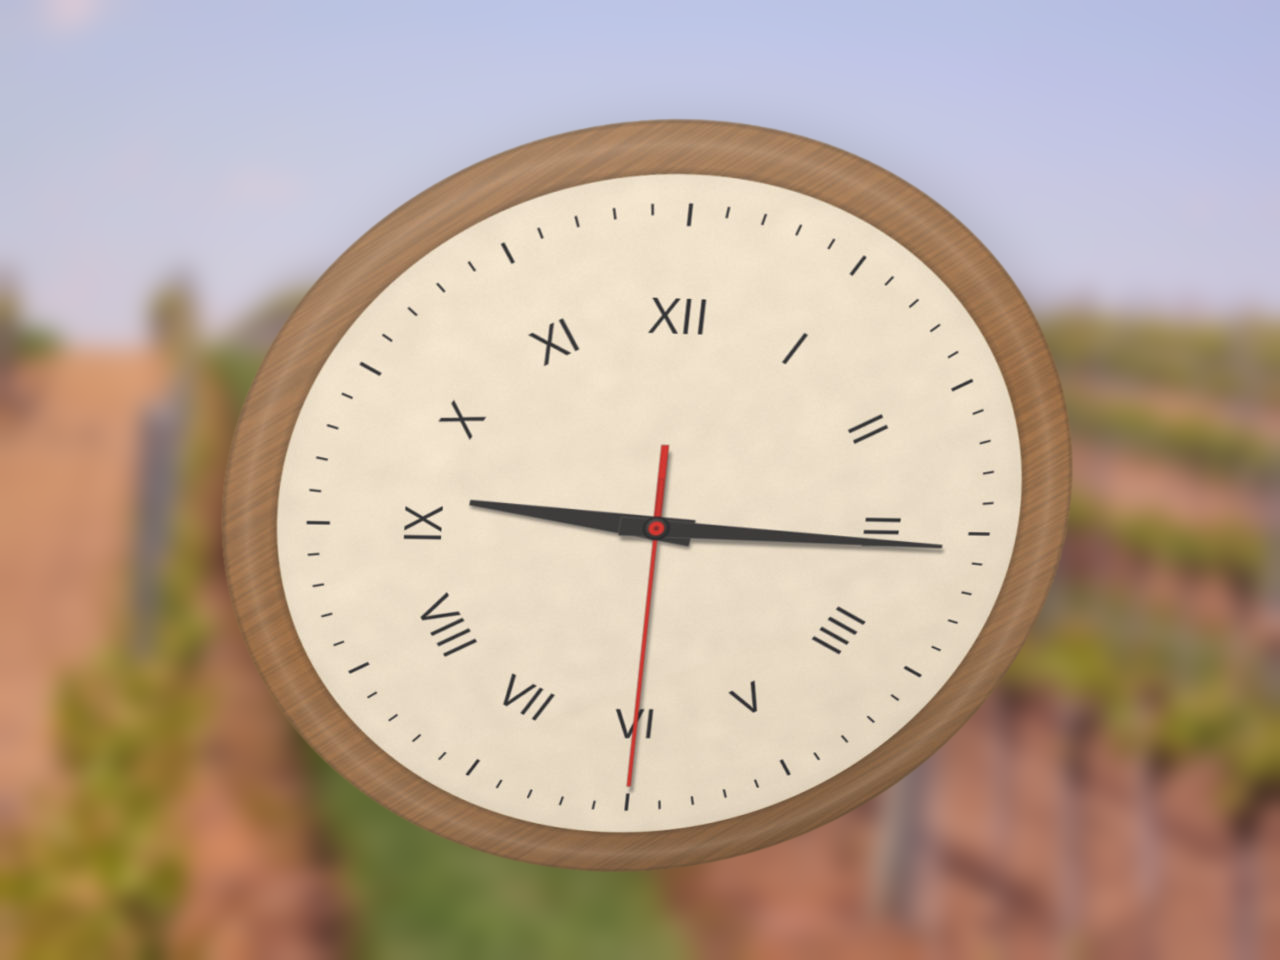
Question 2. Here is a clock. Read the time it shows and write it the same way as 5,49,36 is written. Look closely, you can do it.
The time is 9,15,30
